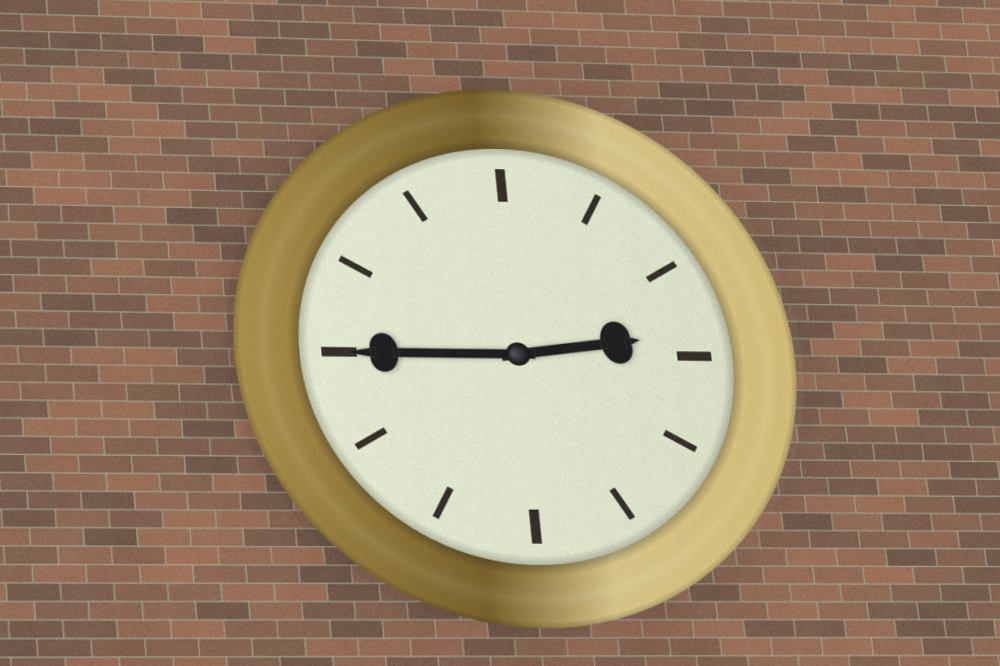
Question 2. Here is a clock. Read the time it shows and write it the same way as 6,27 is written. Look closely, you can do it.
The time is 2,45
